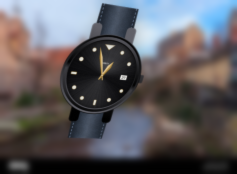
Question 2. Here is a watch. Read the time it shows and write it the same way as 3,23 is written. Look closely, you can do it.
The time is 12,57
